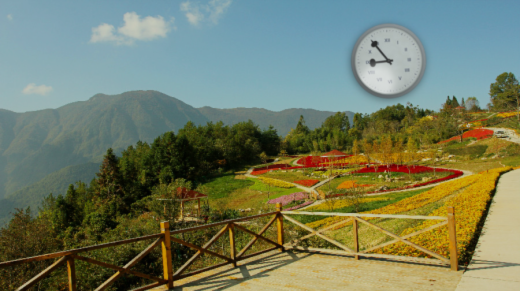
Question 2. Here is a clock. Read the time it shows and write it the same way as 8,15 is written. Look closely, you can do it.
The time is 8,54
